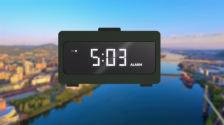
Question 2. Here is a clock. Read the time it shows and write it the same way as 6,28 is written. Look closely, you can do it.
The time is 5,03
